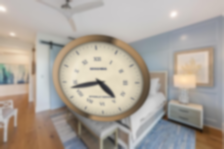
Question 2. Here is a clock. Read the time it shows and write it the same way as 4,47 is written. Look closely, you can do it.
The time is 4,43
